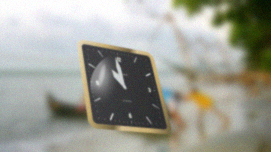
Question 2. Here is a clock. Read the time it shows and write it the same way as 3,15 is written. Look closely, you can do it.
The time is 10,59
